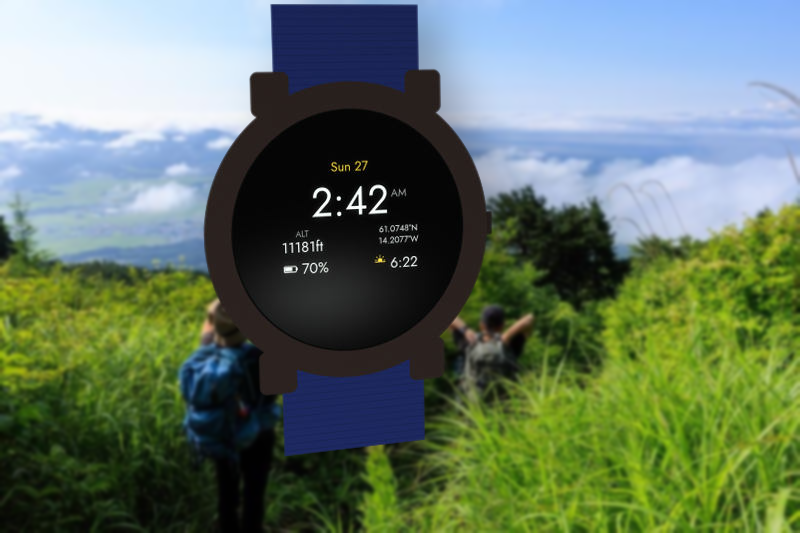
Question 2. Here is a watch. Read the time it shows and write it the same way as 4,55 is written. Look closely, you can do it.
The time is 2,42
